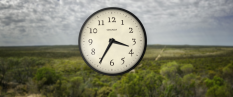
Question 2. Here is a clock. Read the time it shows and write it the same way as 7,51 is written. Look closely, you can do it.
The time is 3,35
